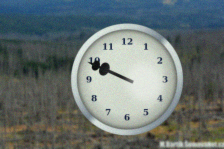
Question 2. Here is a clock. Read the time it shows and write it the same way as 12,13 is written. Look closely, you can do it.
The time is 9,49
